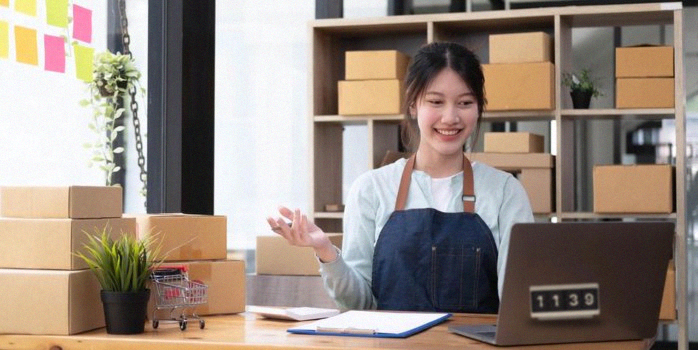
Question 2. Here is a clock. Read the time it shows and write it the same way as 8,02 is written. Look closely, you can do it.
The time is 11,39
